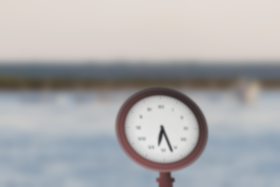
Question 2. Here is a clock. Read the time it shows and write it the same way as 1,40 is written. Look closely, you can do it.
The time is 6,27
